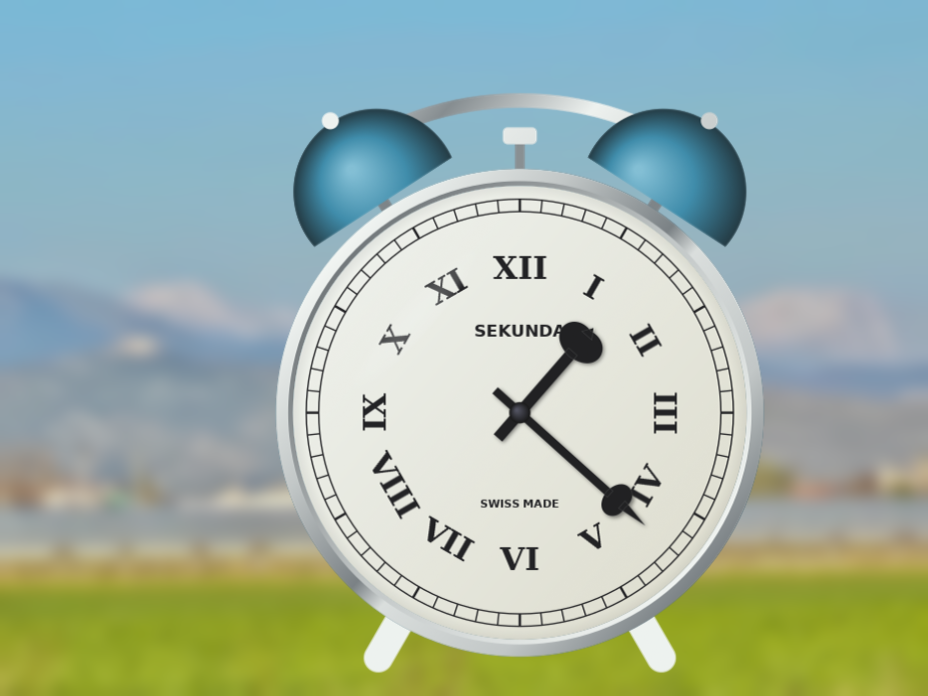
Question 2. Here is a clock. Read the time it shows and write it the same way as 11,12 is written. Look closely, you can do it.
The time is 1,22
